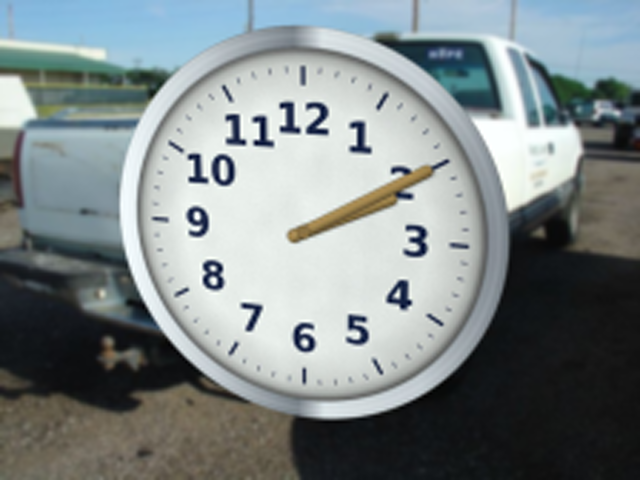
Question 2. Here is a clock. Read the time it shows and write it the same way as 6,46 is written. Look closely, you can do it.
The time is 2,10
